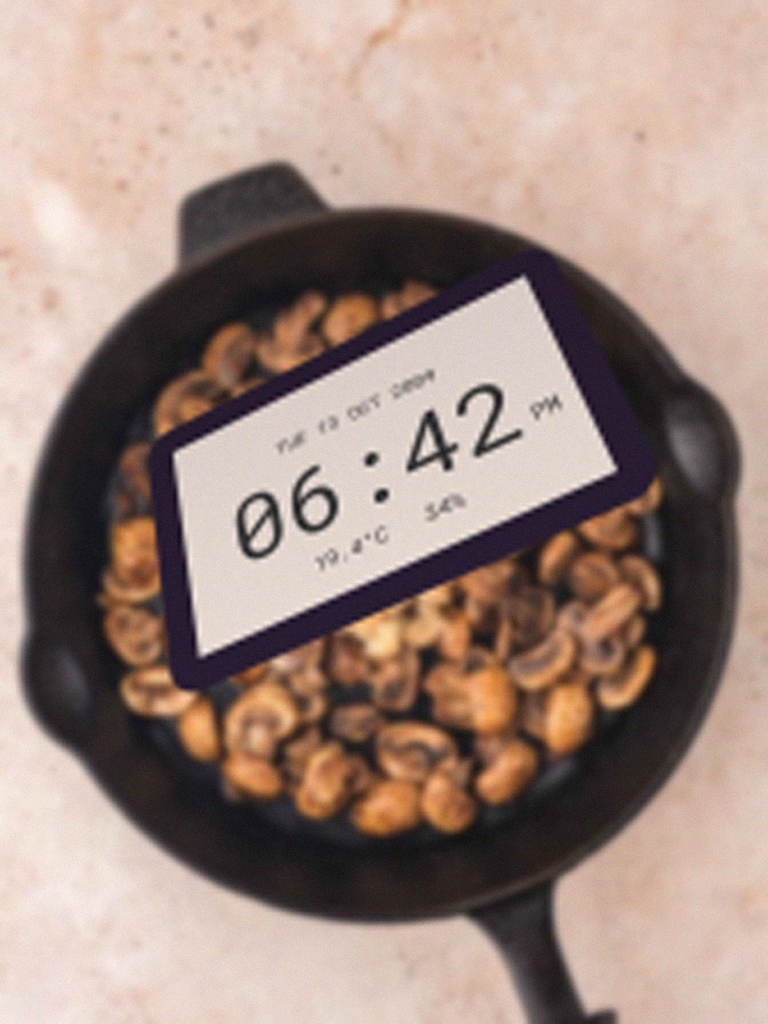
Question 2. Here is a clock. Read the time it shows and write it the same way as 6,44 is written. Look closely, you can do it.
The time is 6,42
